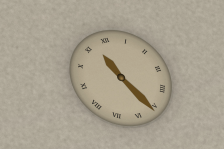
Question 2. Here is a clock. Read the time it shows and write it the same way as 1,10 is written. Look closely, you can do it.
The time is 11,26
